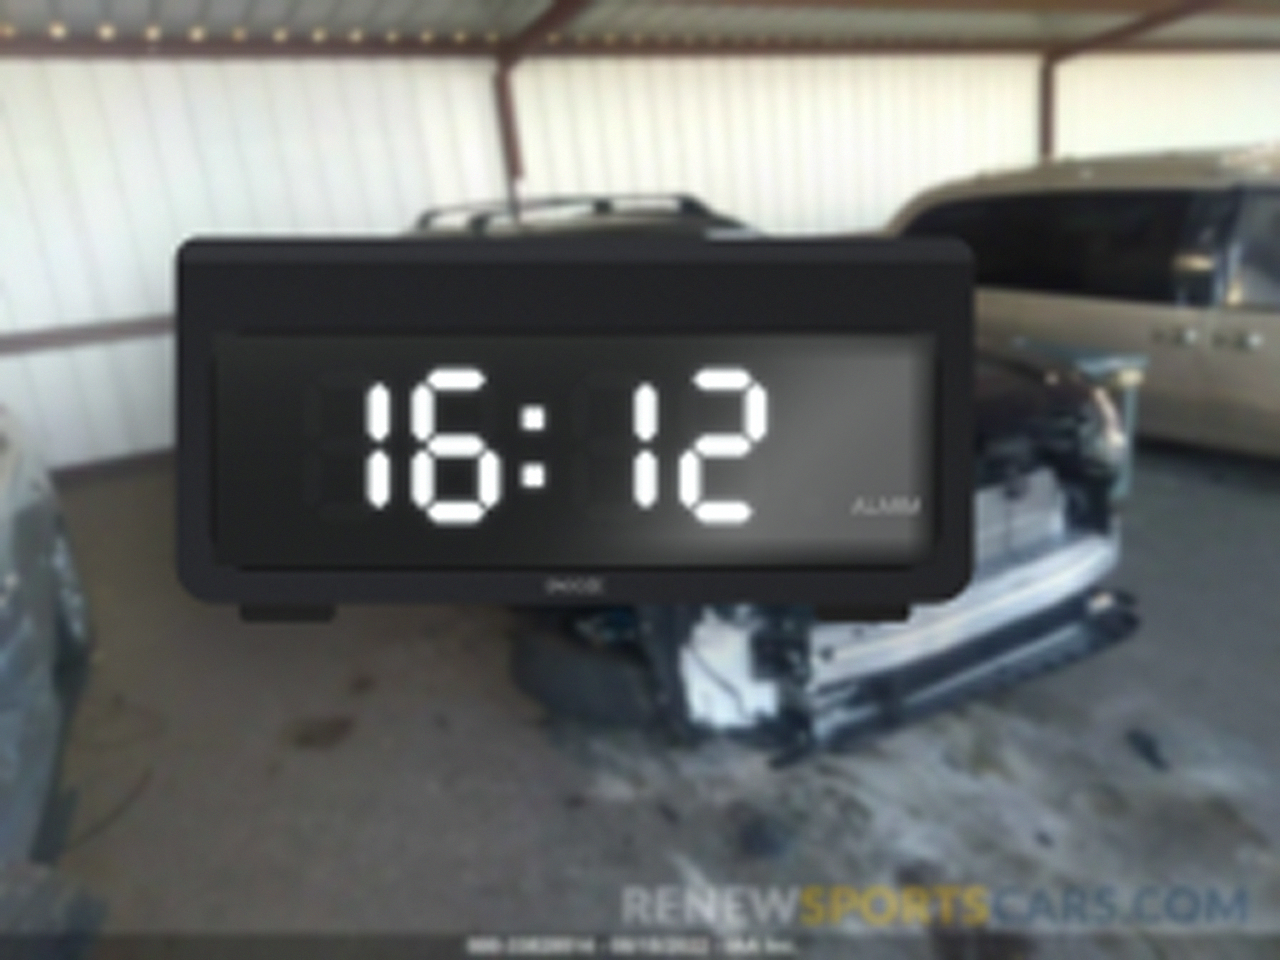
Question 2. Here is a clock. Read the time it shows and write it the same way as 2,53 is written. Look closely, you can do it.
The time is 16,12
